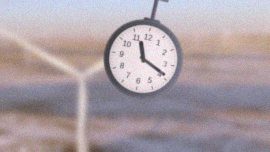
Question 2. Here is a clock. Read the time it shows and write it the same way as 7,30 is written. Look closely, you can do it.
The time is 11,19
